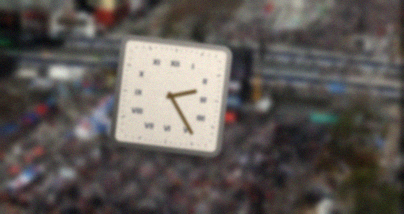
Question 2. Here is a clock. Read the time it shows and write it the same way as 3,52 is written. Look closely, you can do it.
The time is 2,24
